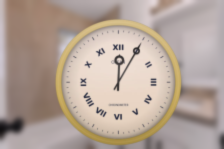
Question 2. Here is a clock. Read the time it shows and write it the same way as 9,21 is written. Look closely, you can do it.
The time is 12,05
